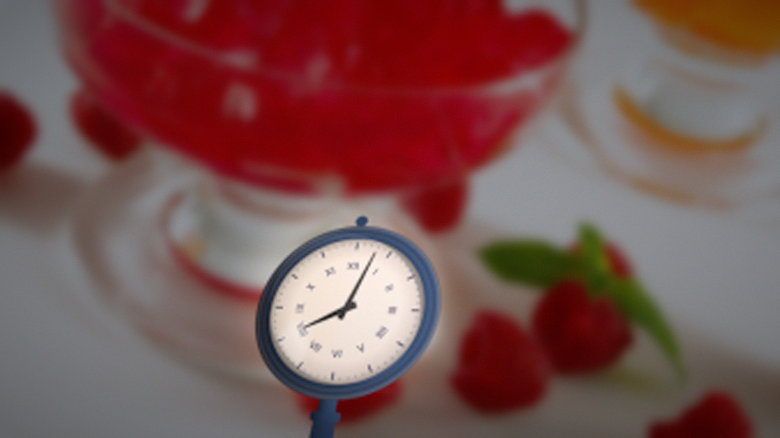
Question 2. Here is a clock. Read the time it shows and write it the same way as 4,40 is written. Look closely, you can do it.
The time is 8,03
